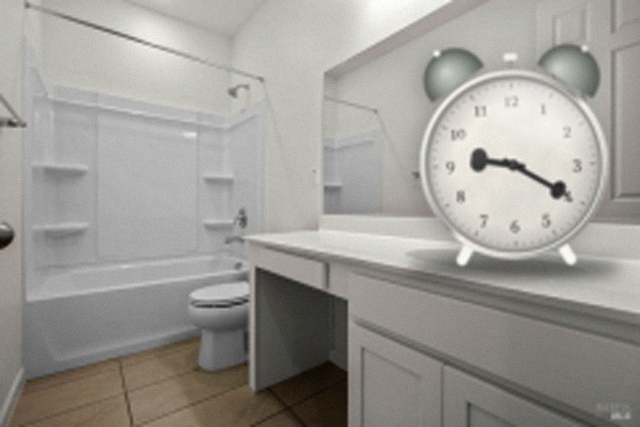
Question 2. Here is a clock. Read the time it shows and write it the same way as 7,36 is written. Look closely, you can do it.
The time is 9,20
